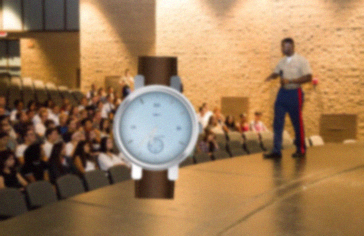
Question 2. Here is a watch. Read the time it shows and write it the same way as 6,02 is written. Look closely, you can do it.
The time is 6,37
